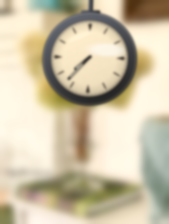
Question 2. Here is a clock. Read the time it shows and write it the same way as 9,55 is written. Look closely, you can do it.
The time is 7,37
